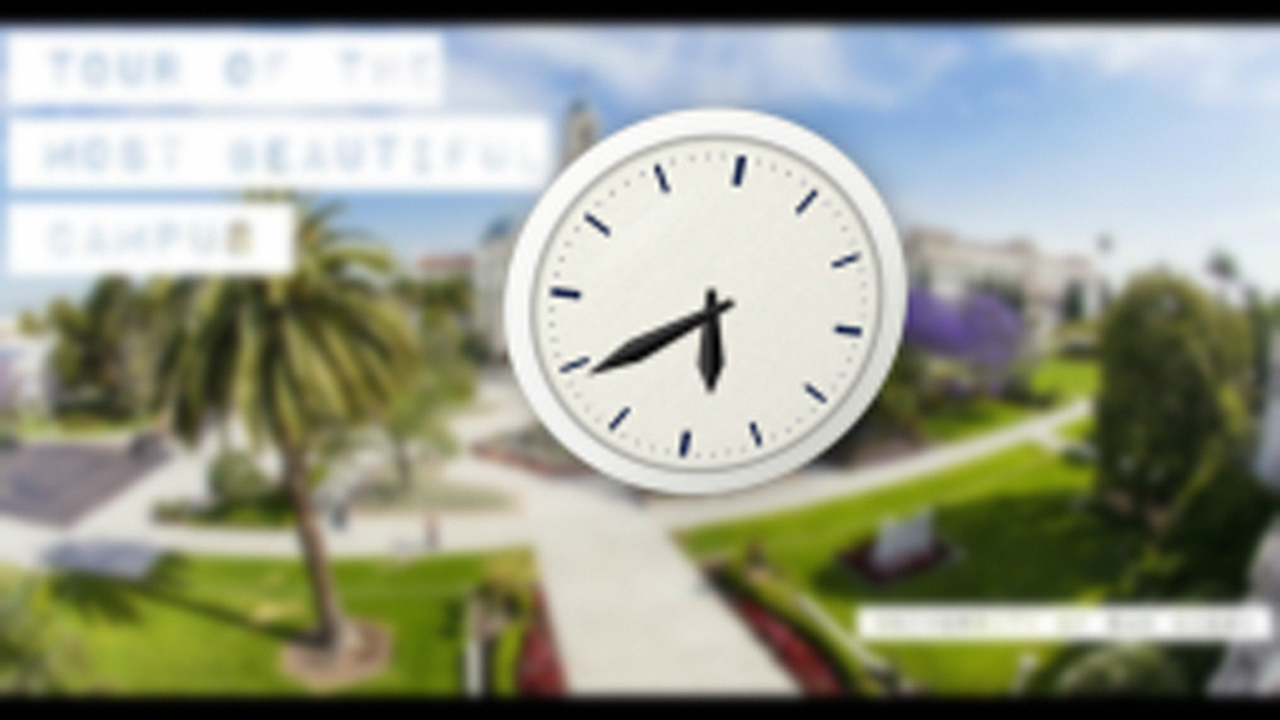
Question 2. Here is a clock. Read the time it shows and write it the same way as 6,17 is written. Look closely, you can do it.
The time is 5,39
